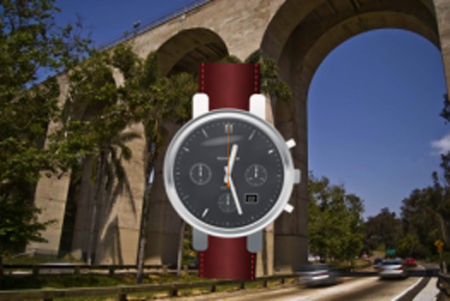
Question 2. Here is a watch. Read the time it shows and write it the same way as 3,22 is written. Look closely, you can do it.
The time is 12,27
